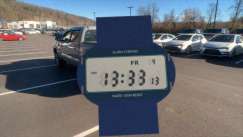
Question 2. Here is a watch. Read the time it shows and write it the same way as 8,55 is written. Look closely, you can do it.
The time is 13,33
